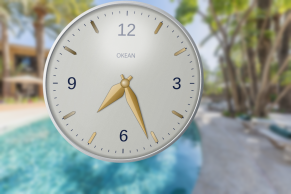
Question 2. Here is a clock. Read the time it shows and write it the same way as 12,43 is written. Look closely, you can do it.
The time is 7,26
